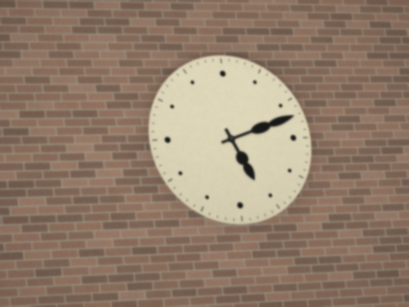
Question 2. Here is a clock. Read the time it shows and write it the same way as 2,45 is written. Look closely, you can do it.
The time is 5,12
